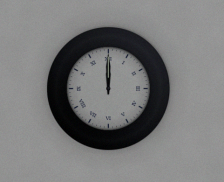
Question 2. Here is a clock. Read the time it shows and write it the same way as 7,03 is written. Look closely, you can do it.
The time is 12,00
